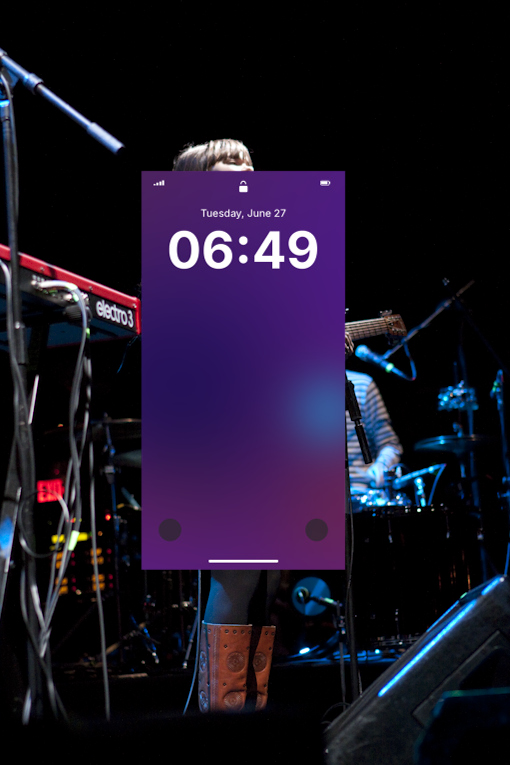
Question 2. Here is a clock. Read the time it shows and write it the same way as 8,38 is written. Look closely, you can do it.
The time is 6,49
